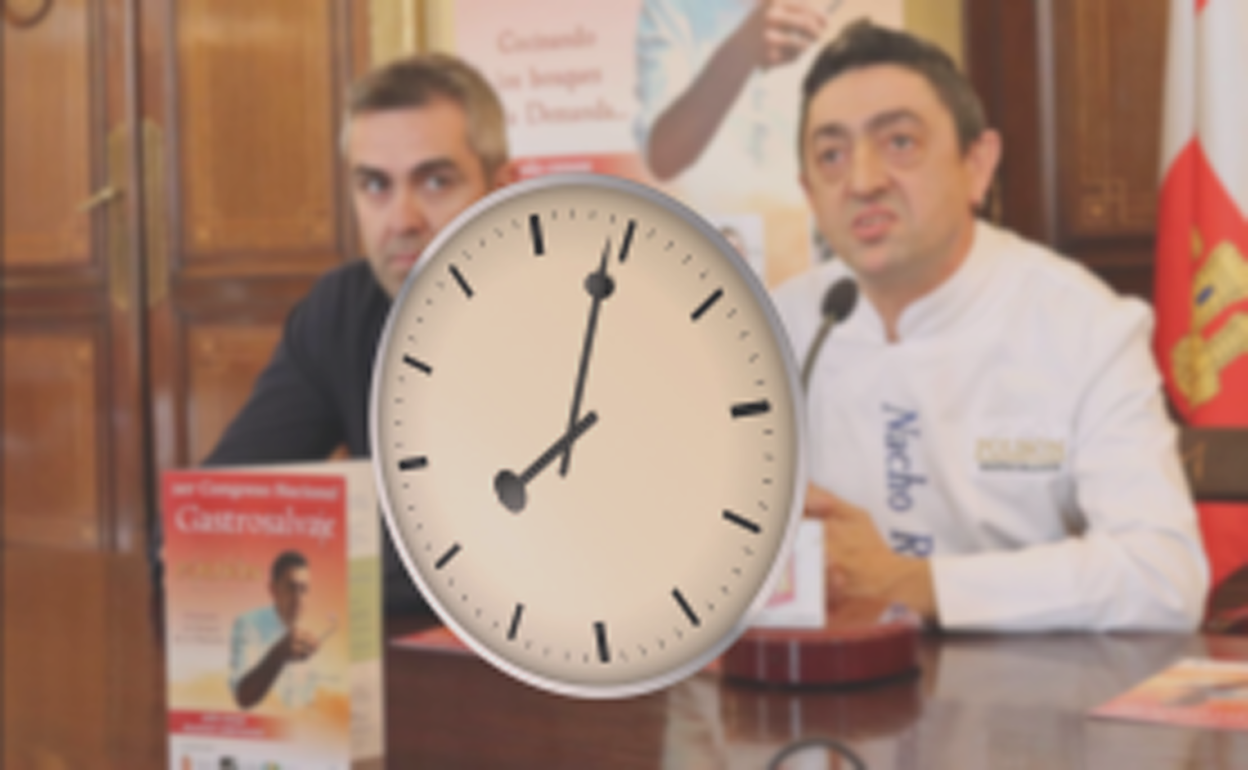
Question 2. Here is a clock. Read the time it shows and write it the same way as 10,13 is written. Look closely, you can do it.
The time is 8,04
